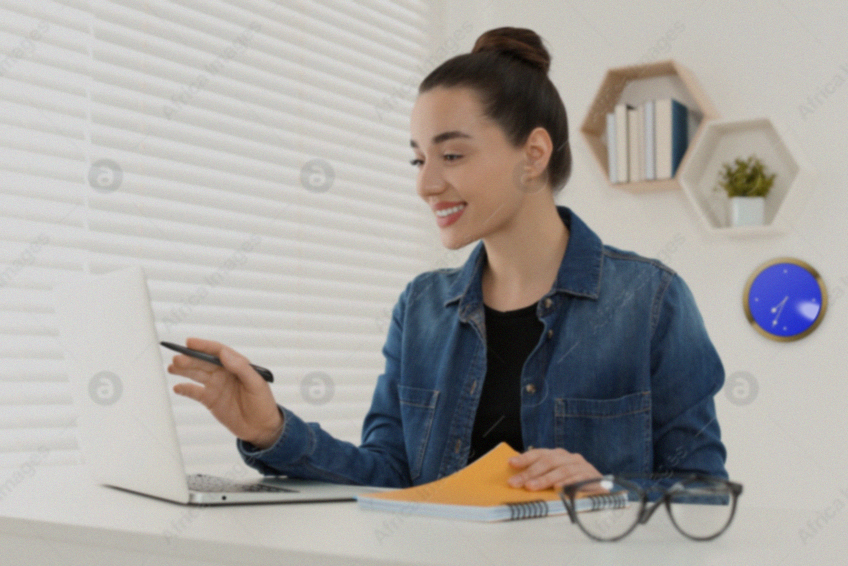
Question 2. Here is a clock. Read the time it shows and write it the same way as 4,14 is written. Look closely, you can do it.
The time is 7,34
